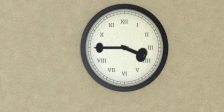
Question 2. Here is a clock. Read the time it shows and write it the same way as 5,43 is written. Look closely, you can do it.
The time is 3,45
